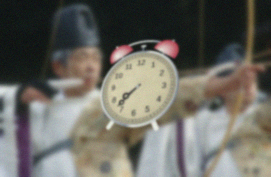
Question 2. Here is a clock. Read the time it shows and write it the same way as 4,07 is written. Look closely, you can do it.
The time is 7,37
